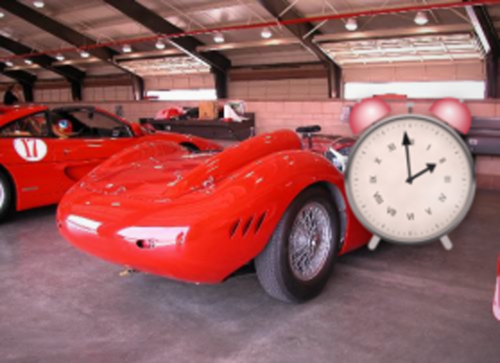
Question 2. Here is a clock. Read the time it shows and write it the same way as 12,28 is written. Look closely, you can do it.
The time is 1,59
